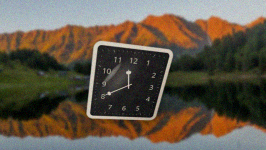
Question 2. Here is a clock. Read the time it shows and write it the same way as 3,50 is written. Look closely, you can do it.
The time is 11,40
